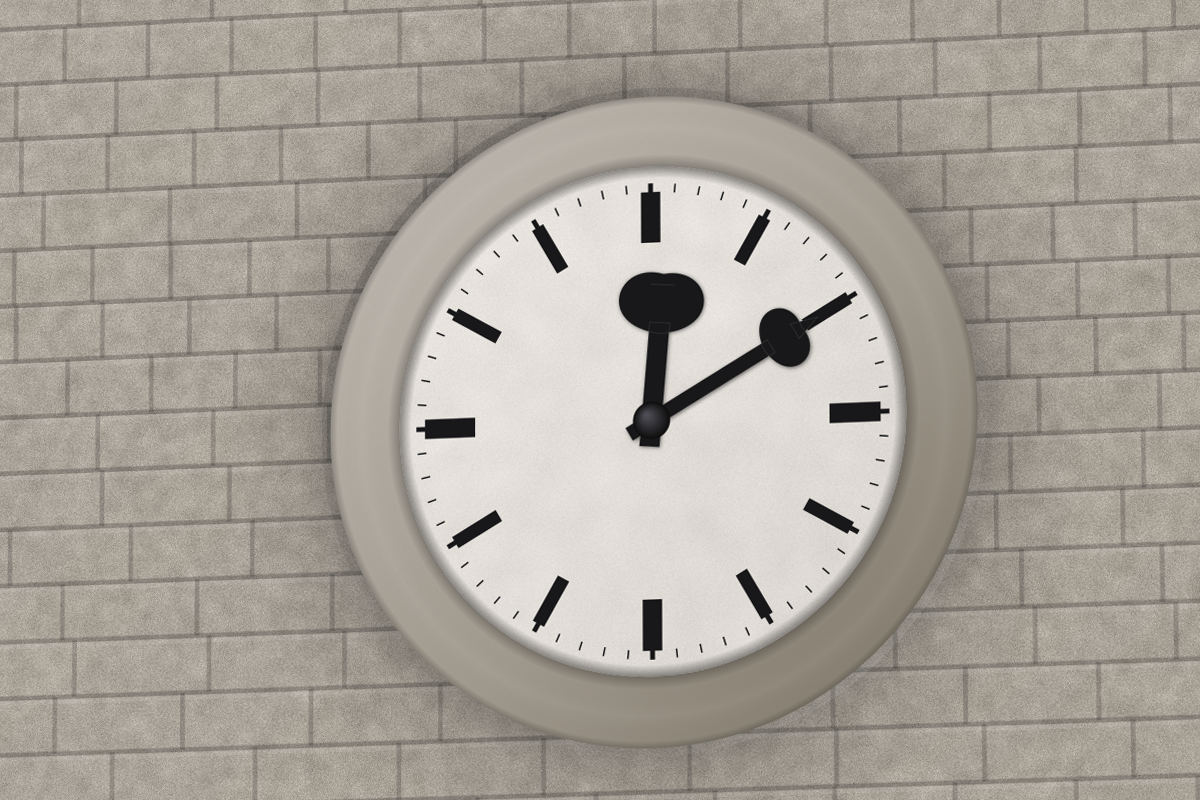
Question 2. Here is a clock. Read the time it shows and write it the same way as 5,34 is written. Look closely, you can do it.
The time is 12,10
